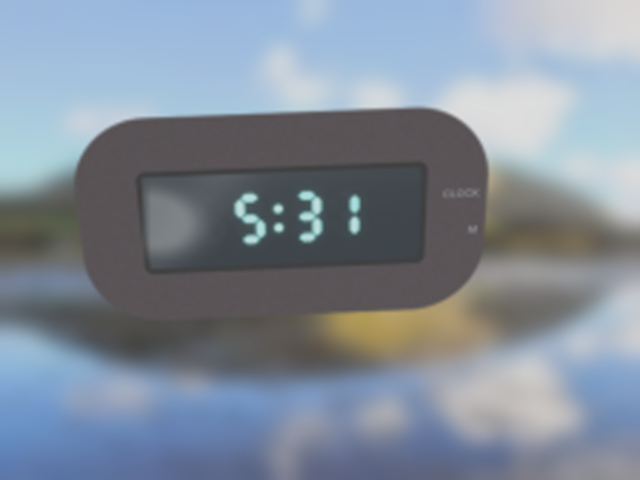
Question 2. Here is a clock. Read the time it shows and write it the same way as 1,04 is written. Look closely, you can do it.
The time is 5,31
